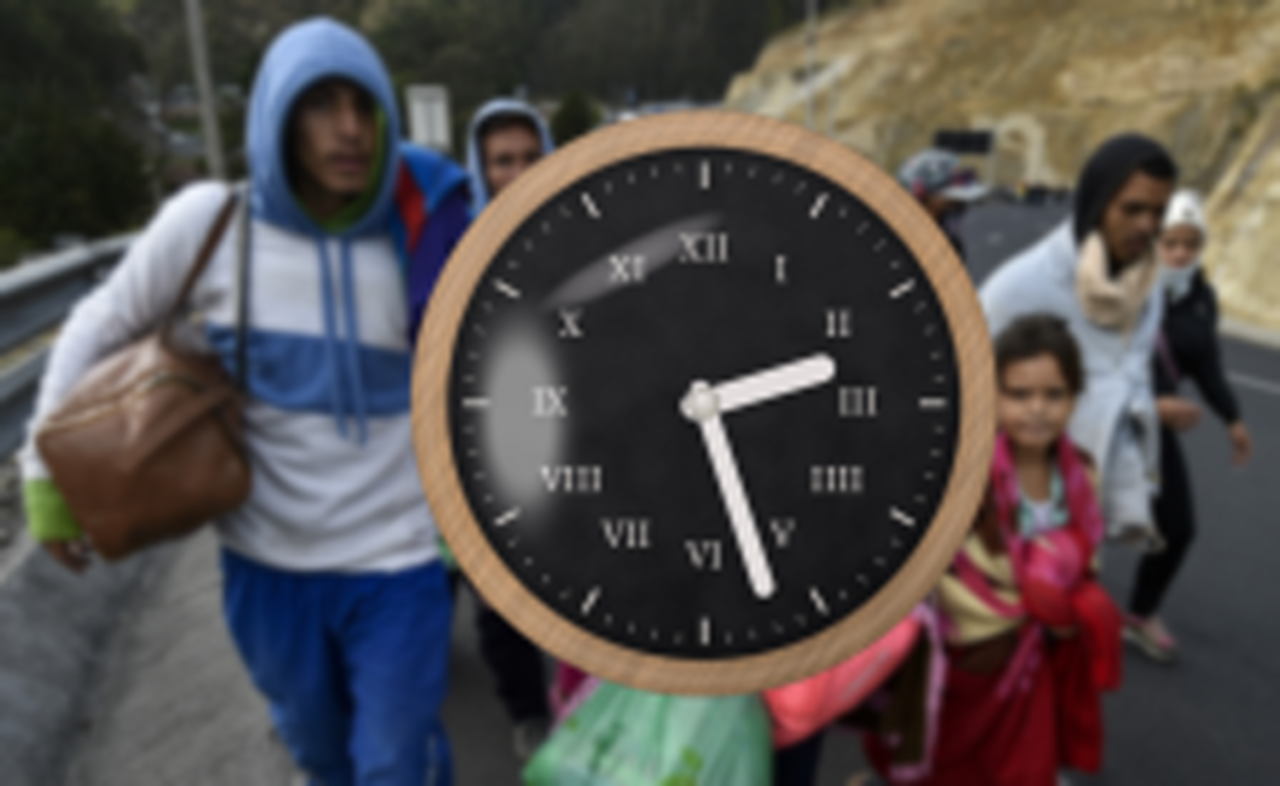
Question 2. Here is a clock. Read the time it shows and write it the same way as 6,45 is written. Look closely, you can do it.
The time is 2,27
